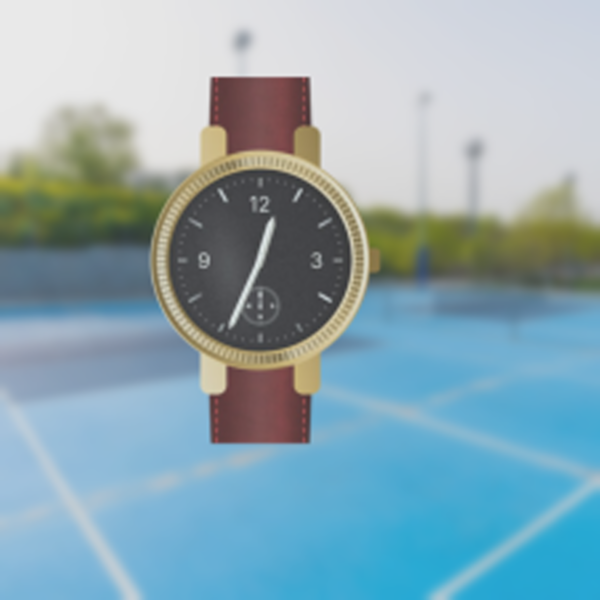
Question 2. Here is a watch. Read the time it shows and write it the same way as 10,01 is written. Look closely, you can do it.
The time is 12,34
